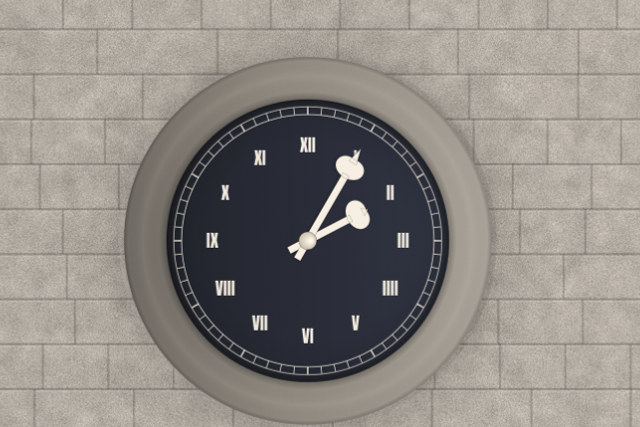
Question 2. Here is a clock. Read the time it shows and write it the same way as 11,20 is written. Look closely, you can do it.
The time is 2,05
